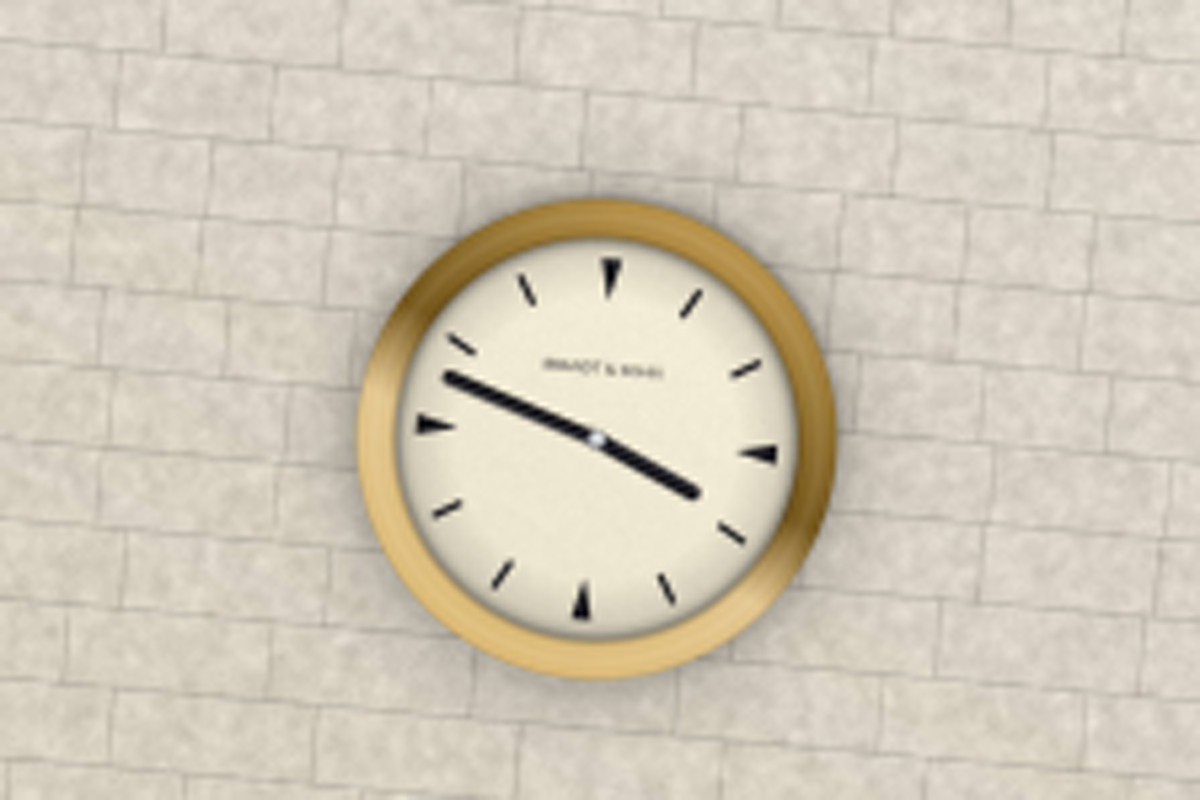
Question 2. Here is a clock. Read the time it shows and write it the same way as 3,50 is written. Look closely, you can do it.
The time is 3,48
